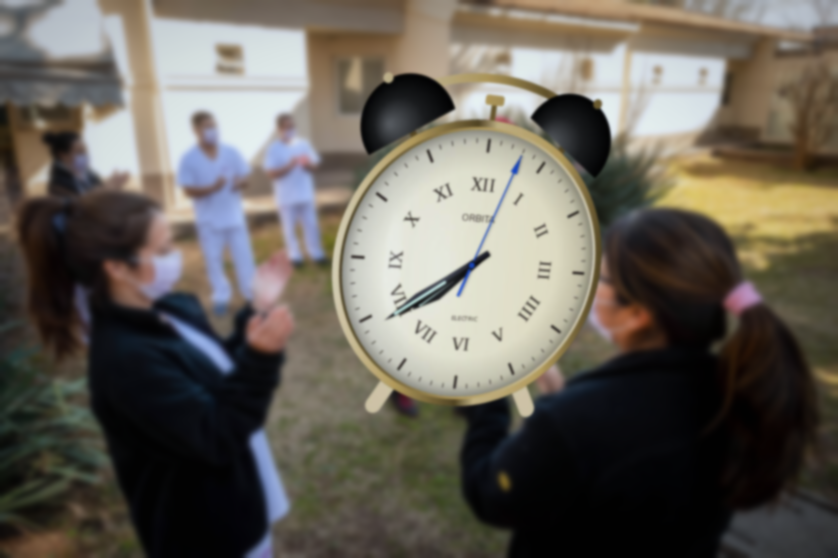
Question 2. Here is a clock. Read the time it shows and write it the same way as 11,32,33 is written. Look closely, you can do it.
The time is 7,39,03
